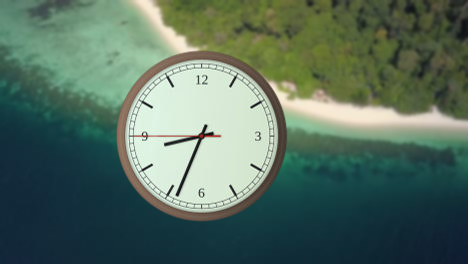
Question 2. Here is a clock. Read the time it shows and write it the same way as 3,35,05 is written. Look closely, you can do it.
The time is 8,33,45
